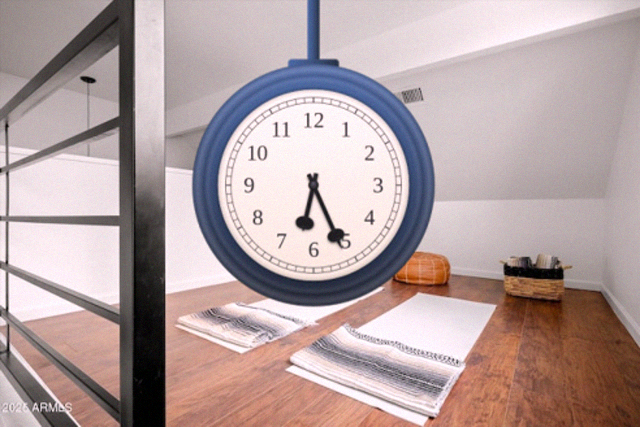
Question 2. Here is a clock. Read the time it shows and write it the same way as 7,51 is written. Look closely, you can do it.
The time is 6,26
